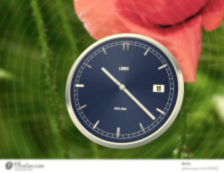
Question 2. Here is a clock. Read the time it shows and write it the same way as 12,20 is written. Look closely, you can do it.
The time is 10,22
